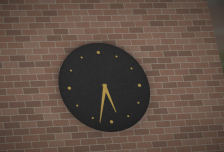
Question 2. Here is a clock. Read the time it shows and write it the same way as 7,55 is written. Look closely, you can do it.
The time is 5,33
